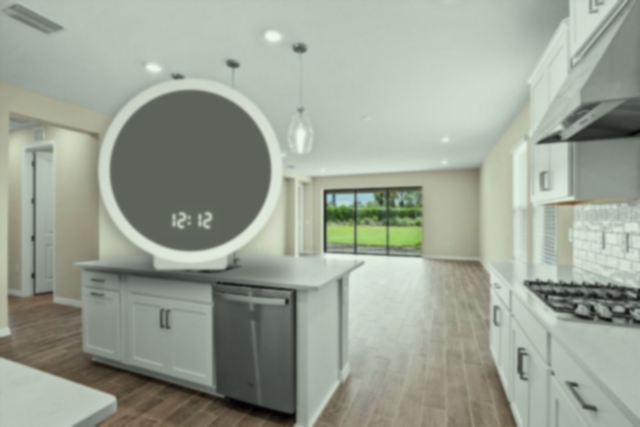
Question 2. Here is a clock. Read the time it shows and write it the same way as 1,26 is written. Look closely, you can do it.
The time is 12,12
